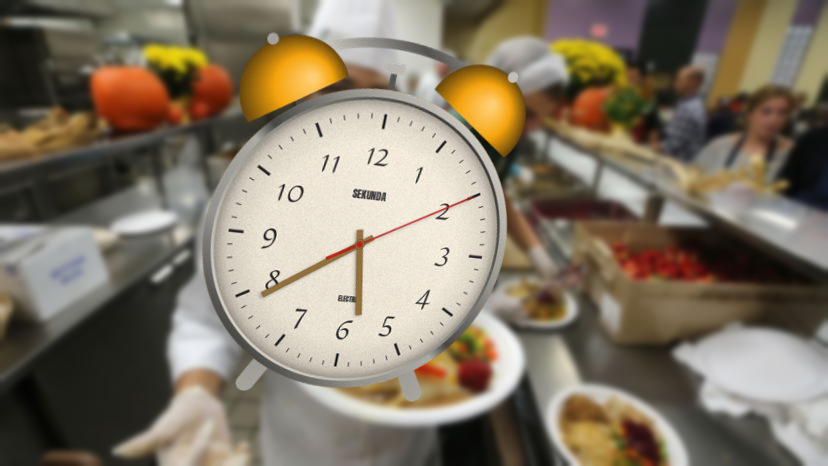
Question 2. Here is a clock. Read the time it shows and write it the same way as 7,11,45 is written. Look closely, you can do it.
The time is 5,39,10
